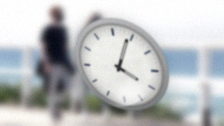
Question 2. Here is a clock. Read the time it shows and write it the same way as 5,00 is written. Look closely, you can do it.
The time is 4,04
